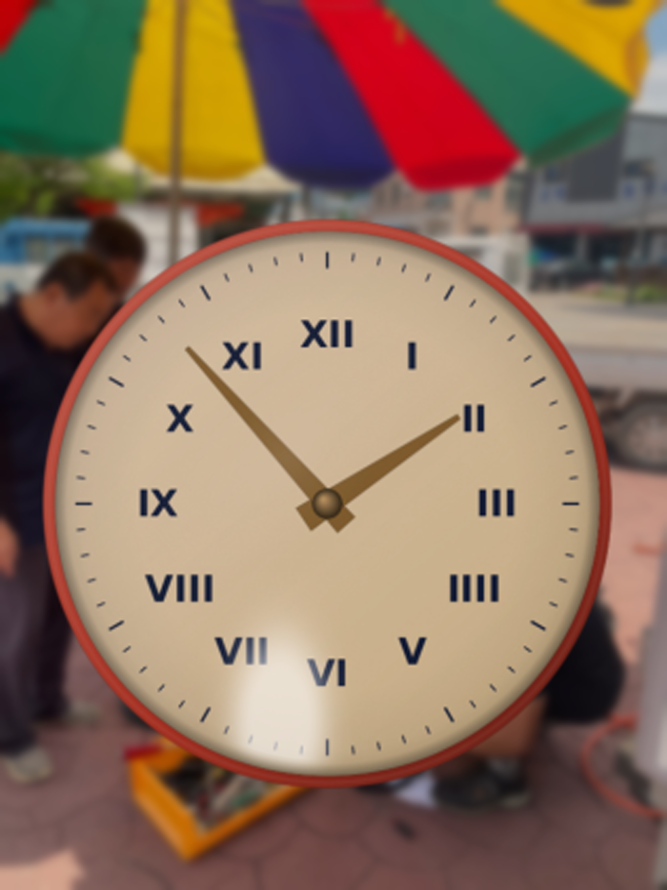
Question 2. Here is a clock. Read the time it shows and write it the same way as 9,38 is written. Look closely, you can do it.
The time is 1,53
